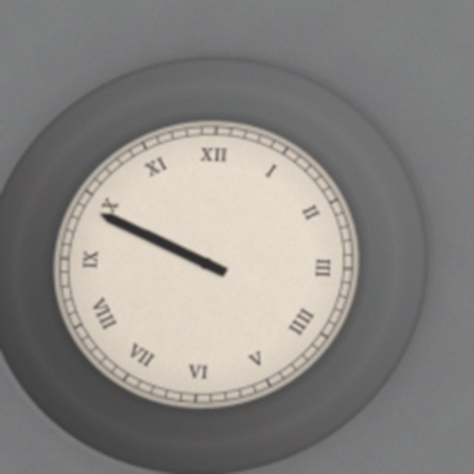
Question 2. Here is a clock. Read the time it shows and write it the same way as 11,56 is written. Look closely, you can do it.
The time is 9,49
